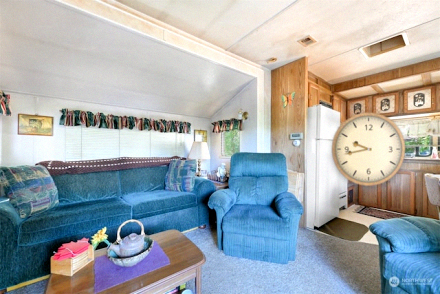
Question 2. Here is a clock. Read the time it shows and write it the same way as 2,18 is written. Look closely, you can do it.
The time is 9,43
